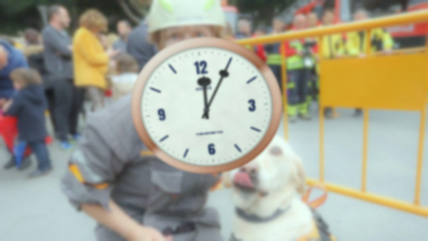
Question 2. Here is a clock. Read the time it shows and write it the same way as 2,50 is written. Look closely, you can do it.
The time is 12,05
